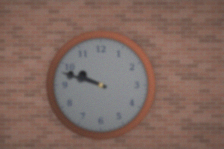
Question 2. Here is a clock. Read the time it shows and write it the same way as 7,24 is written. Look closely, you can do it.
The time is 9,48
